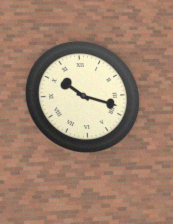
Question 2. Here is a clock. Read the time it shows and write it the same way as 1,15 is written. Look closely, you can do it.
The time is 10,18
